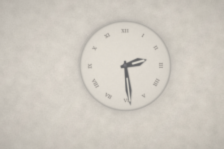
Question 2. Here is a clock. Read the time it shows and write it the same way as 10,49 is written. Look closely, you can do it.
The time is 2,29
